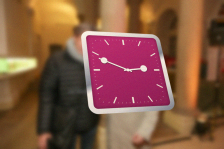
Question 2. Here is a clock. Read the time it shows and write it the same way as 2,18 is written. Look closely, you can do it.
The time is 2,49
